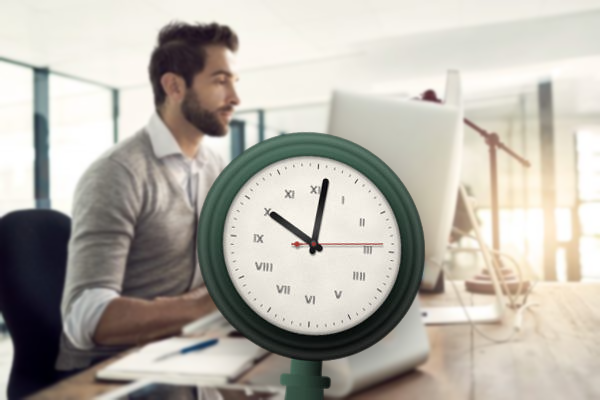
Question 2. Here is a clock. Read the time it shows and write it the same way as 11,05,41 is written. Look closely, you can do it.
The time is 10,01,14
